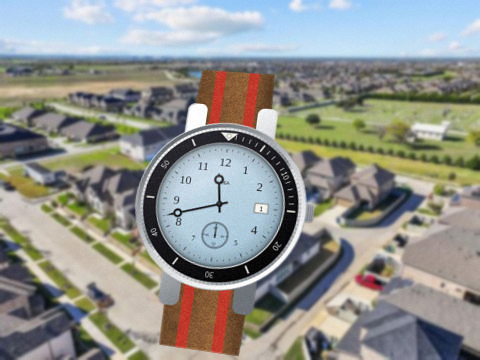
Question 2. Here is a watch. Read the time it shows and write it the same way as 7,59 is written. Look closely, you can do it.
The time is 11,42
